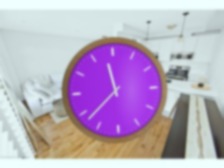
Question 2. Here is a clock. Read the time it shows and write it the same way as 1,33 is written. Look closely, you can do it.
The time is 11,38
